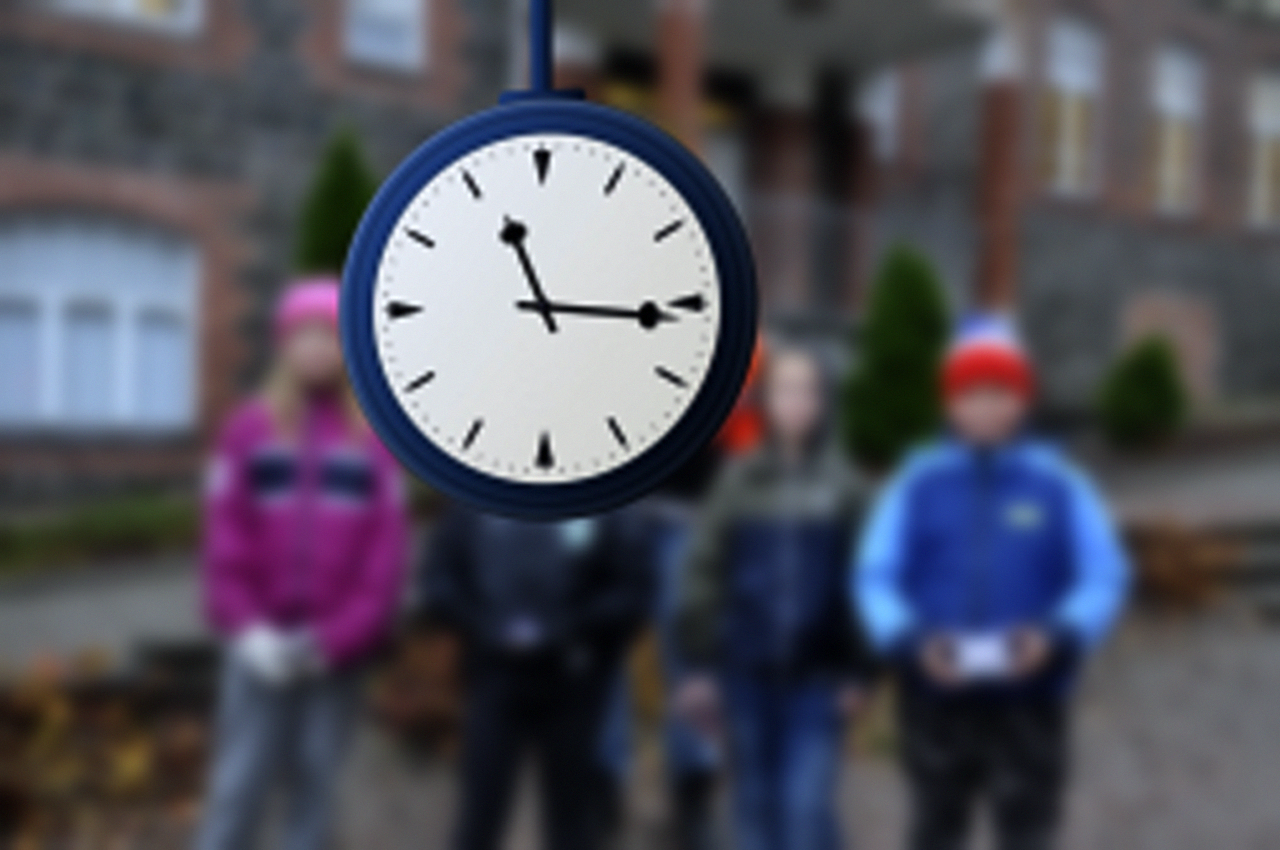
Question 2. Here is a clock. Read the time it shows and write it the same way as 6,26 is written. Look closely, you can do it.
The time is 11,16
